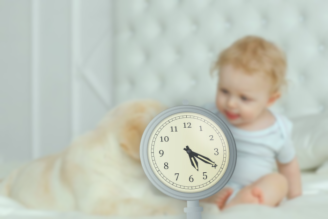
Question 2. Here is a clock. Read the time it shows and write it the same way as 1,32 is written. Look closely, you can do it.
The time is 5,20
